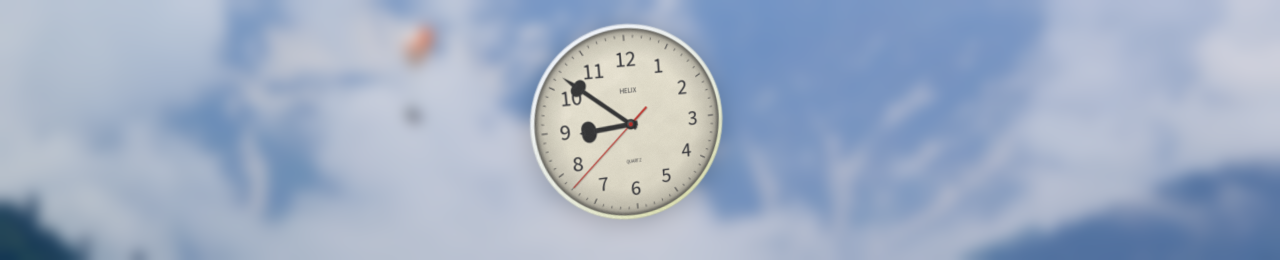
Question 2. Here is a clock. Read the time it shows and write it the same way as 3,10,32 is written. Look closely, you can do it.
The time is 8,51,38
